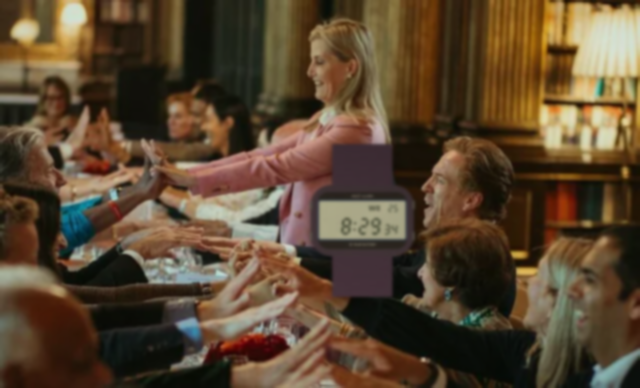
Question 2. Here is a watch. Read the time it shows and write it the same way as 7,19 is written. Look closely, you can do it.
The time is 8,29
